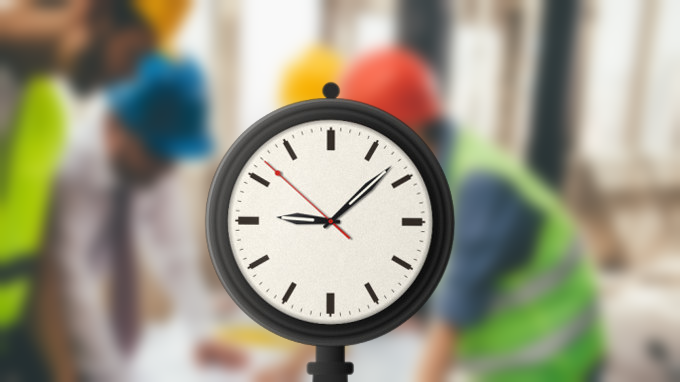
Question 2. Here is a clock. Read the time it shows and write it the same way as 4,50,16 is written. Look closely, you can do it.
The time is 9,07,52
